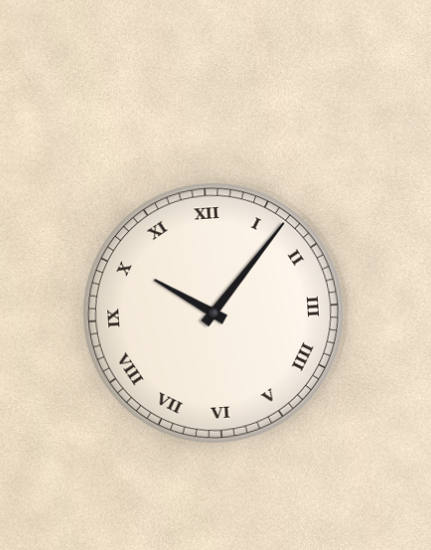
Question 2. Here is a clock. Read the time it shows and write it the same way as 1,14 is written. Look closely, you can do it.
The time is 10,07
